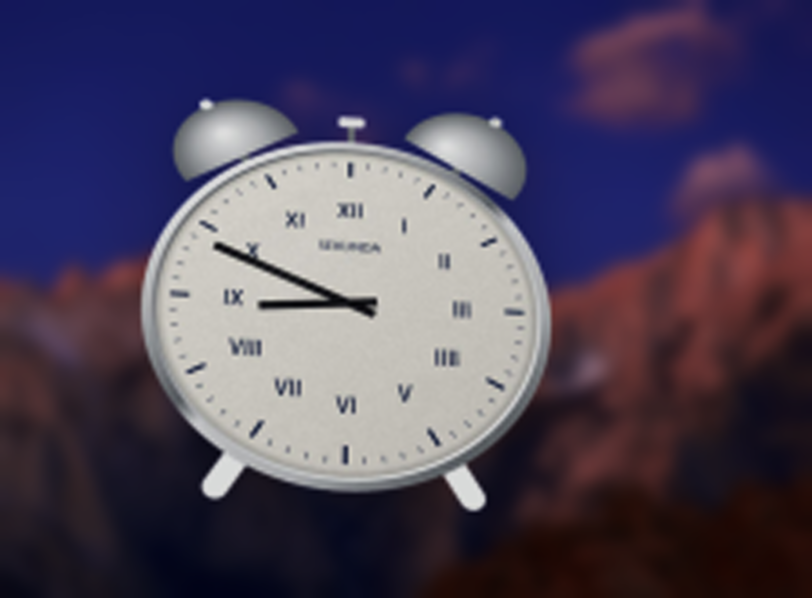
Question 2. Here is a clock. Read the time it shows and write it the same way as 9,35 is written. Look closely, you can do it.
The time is 8,49
